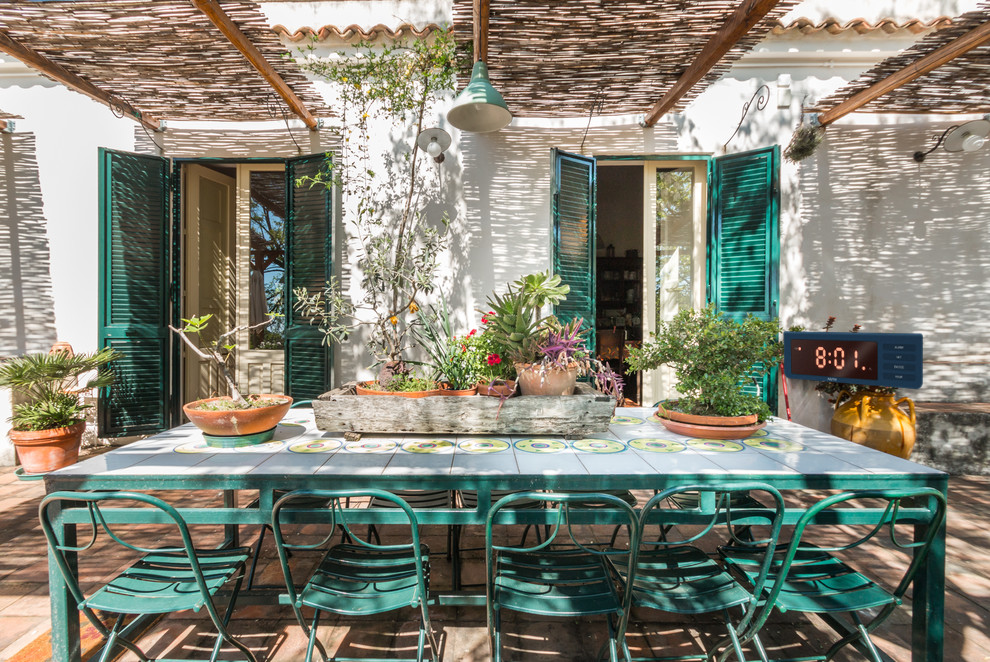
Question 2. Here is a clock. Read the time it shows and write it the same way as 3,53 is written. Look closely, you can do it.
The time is 8,01
